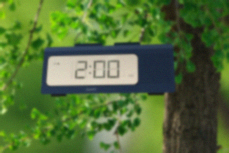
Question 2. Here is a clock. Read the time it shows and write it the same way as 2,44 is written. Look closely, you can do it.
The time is 2,00
